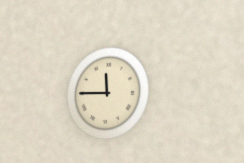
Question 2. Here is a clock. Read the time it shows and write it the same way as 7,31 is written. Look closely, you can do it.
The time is 11,45
